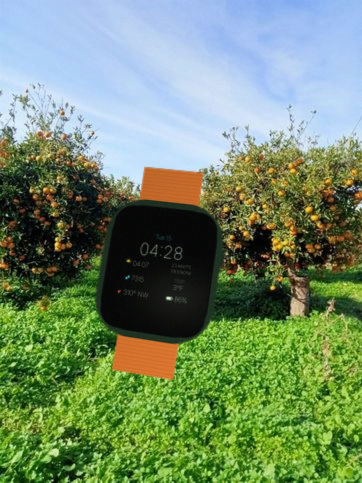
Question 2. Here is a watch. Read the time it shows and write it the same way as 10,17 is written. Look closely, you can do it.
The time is 4,28
